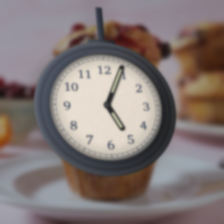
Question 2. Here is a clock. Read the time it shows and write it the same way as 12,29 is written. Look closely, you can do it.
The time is 5,04
